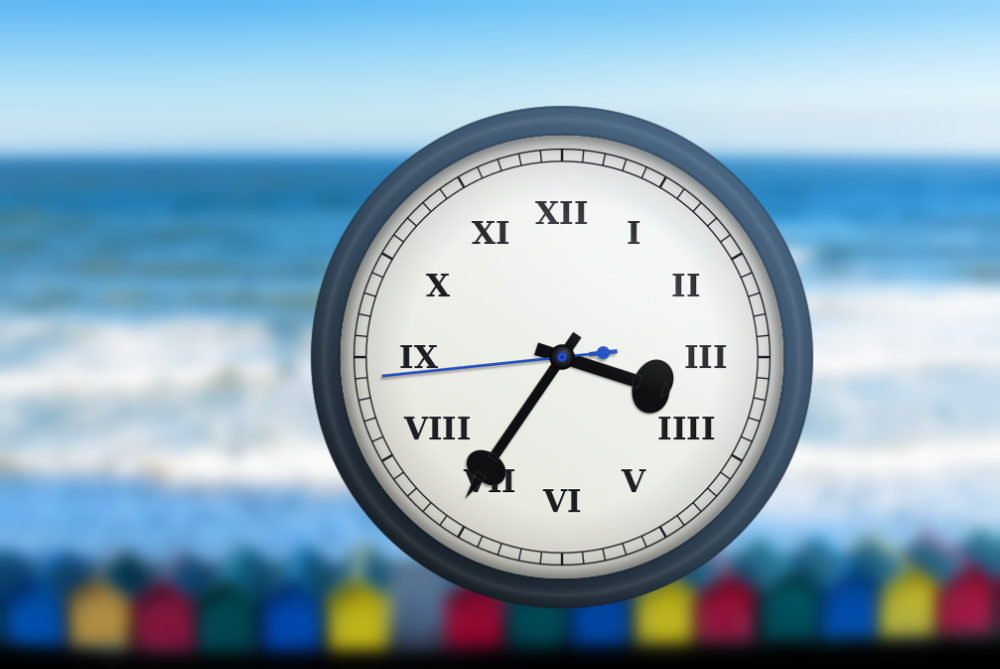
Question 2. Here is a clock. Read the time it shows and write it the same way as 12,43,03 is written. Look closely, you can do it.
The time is 3,35,44
